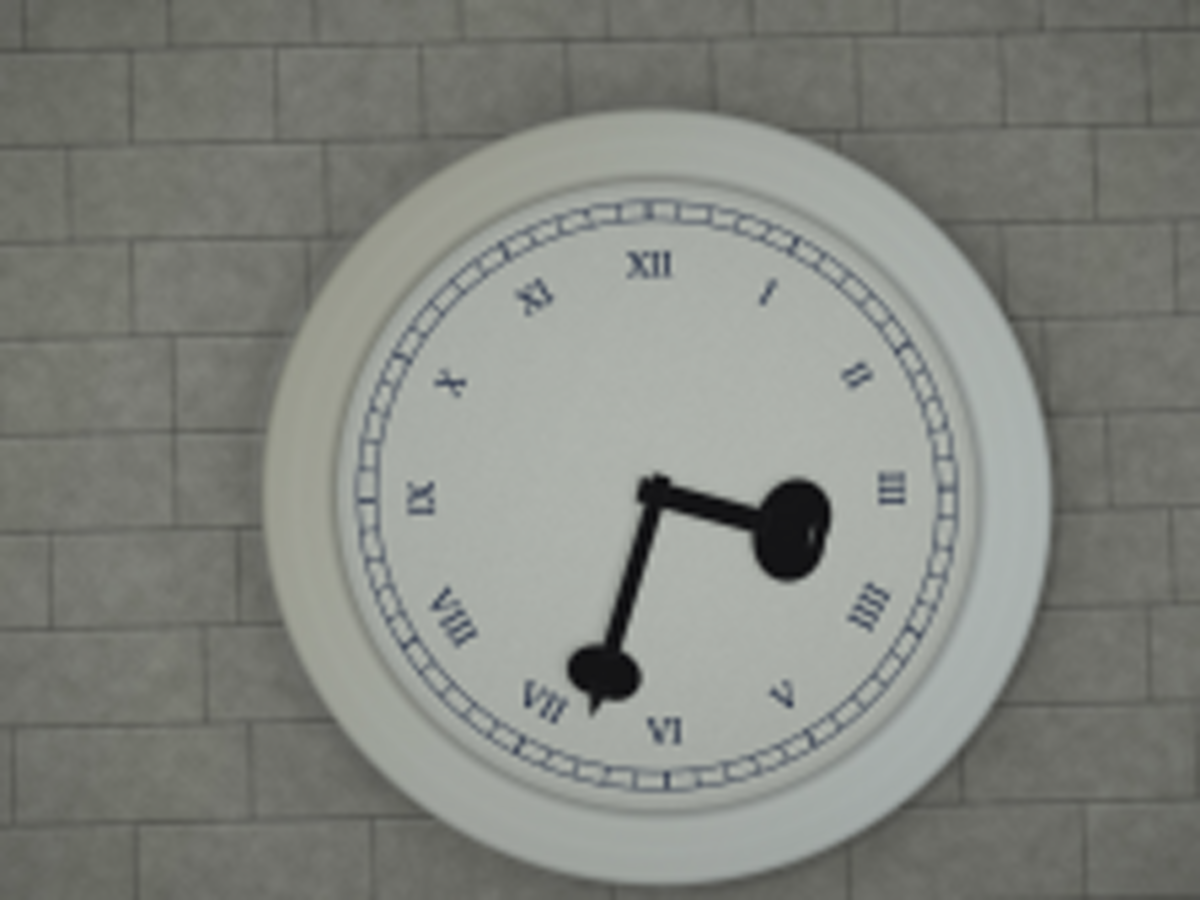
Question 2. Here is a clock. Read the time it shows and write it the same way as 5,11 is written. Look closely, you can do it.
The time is 3,33
